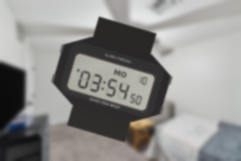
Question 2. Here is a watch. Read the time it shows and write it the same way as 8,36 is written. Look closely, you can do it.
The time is 3,54
